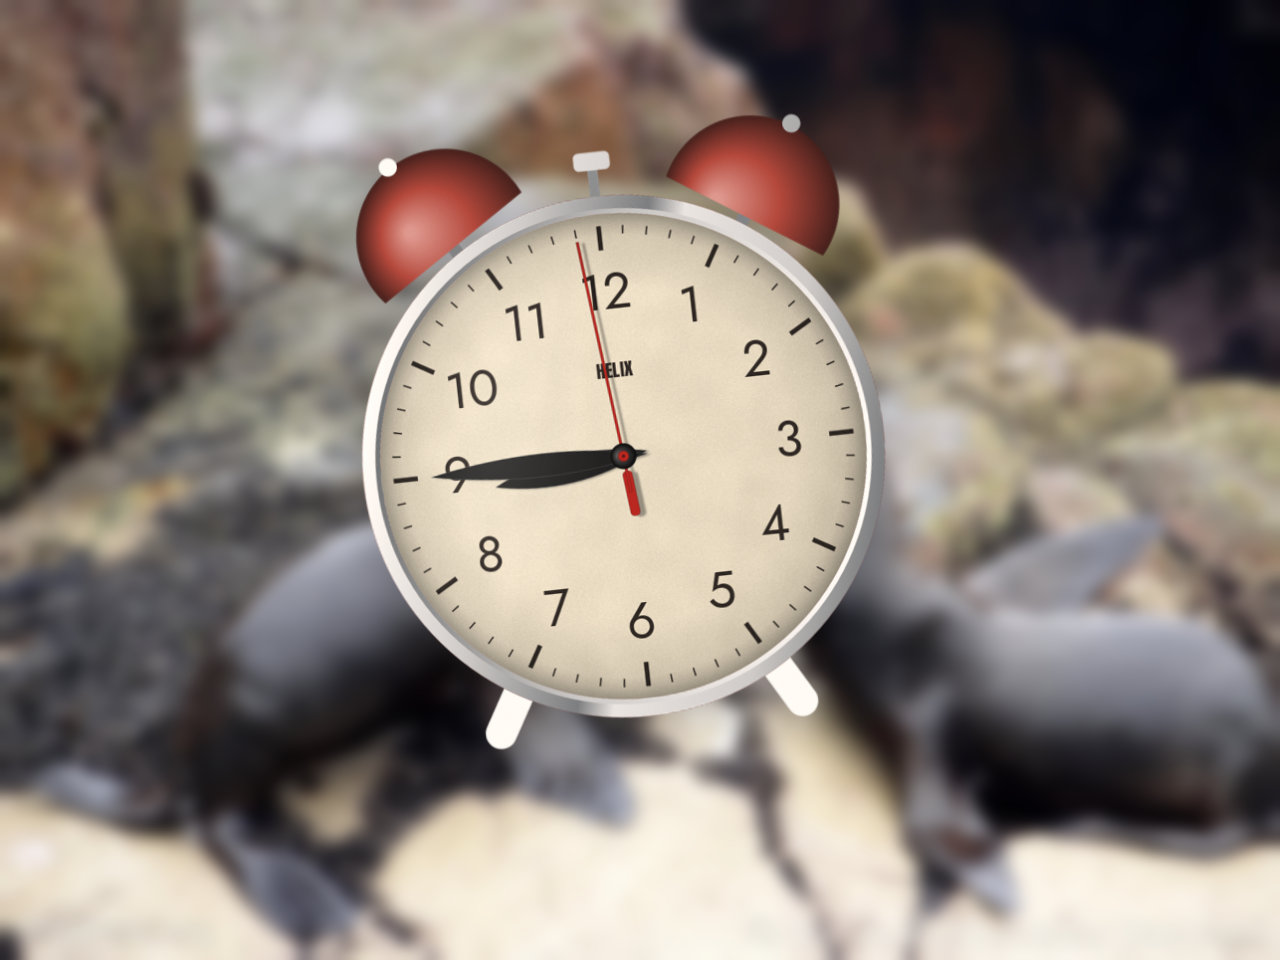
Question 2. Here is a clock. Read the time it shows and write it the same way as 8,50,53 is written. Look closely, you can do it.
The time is 8,44,59
